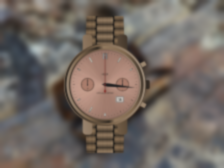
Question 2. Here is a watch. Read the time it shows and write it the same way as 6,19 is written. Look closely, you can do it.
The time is 3,16
